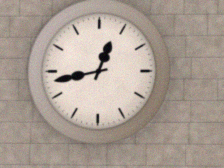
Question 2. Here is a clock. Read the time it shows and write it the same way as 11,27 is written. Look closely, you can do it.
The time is 12,43
